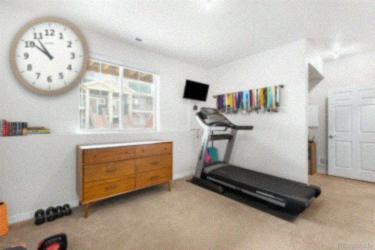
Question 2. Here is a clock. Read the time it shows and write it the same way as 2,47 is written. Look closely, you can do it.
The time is 10,51
